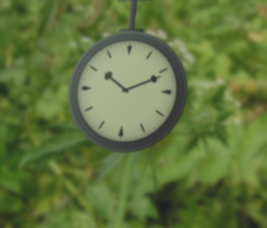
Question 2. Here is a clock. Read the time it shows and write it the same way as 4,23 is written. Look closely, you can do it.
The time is 10,11
